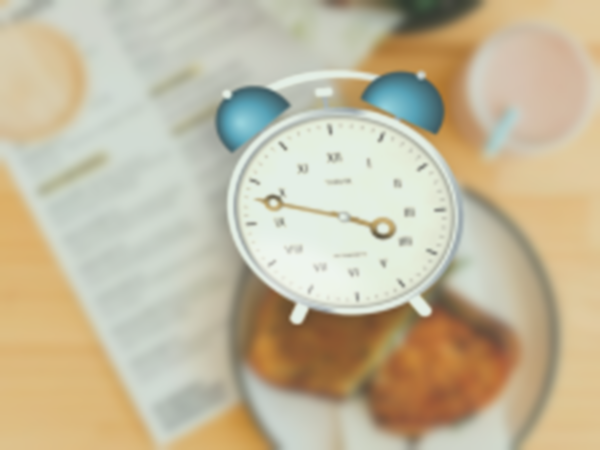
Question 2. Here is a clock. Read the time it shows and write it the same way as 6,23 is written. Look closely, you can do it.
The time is 3,48
